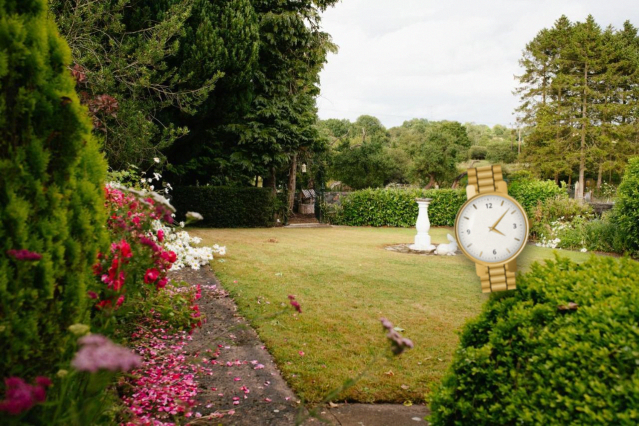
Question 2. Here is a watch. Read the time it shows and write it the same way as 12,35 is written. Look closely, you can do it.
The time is 4,08
